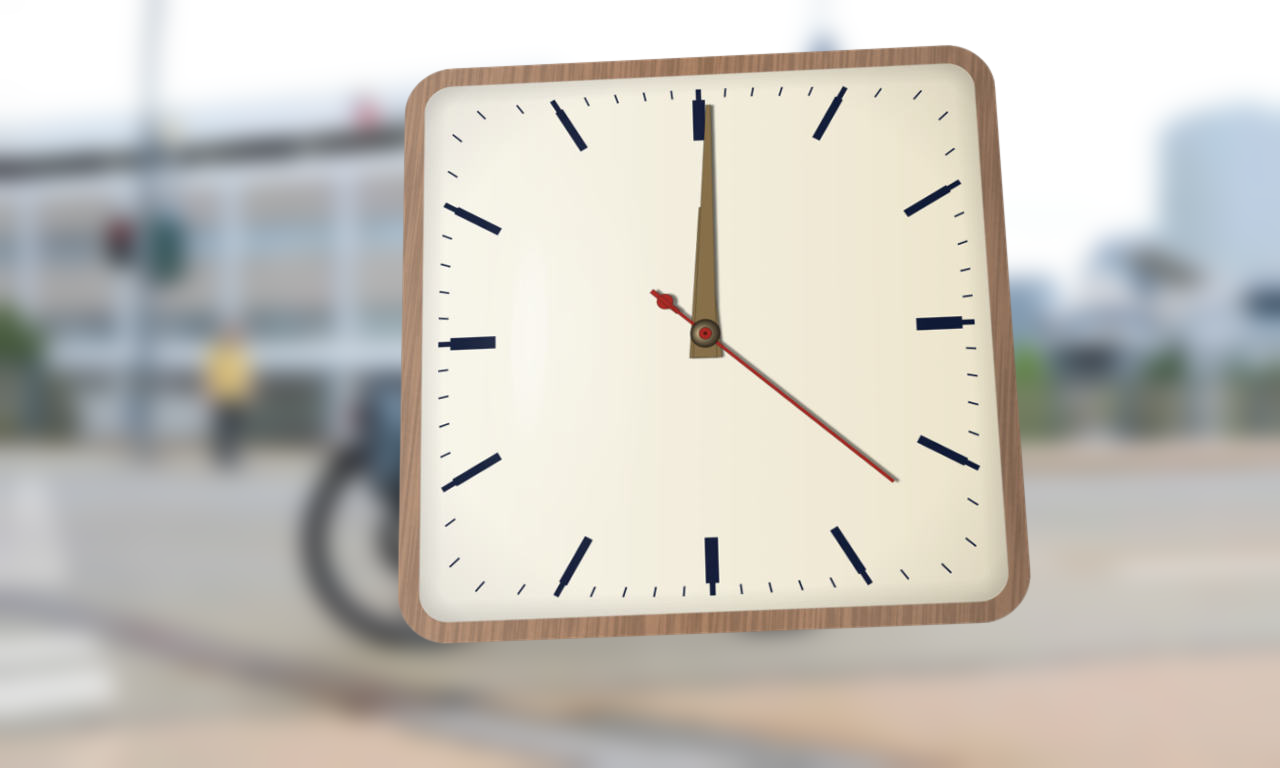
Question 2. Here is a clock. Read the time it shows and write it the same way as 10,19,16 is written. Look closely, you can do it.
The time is 12,00,22
